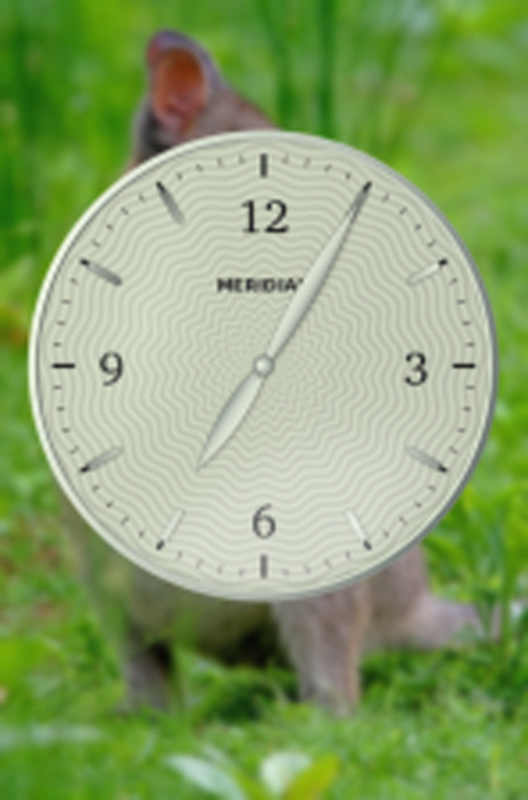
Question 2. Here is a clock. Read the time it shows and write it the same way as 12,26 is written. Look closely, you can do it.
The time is 7,05
